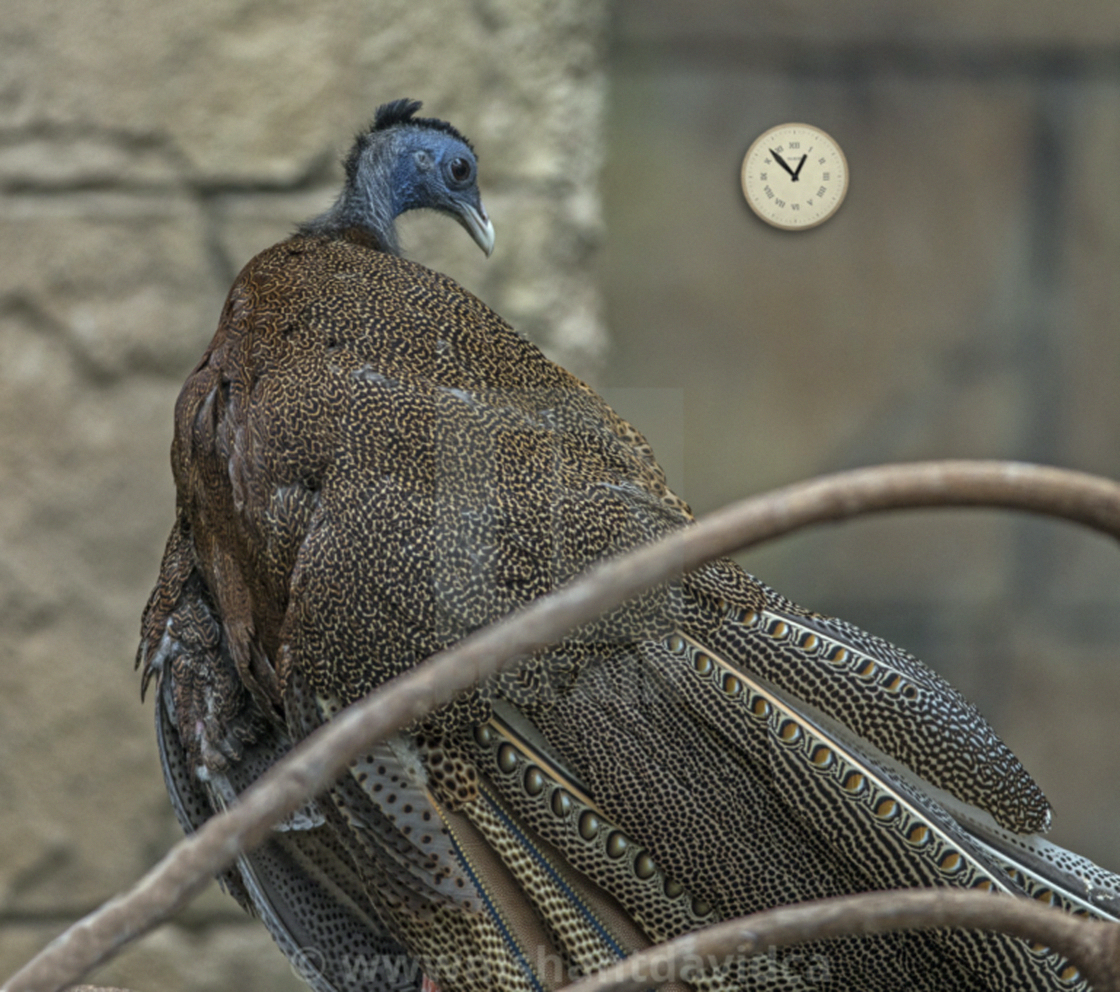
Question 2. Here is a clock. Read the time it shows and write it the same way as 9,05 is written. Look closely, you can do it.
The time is 12,53
